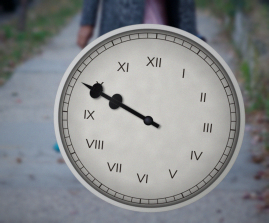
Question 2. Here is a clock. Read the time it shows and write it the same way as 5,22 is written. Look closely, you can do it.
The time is 9,49
